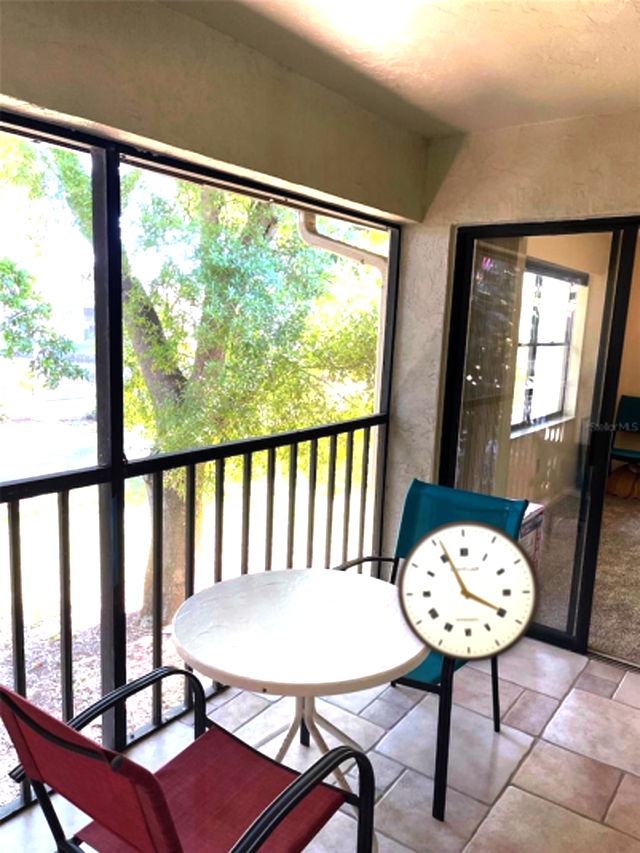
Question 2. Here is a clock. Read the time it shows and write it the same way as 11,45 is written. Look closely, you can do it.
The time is 3,56
